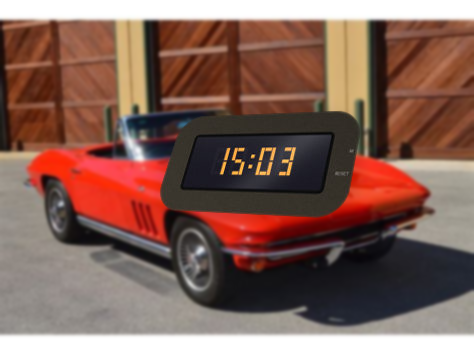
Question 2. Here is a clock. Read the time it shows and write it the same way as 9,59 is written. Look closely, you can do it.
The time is 15,03
